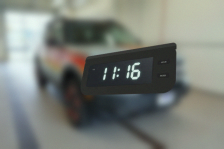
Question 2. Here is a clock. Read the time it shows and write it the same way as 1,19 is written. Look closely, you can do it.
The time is 11,16
